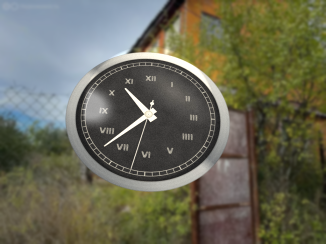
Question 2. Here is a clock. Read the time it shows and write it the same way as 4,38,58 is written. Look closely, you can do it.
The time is 10,37,32
